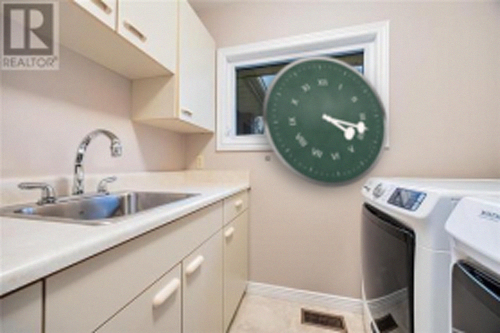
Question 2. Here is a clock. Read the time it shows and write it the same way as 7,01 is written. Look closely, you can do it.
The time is 4,18
